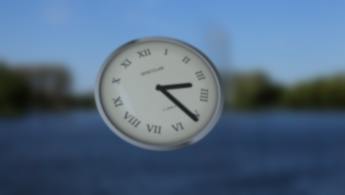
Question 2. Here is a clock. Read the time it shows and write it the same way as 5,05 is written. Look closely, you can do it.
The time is 3,26
